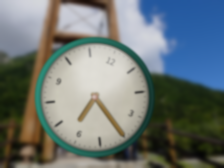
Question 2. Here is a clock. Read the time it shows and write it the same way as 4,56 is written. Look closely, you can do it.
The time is 6,20
